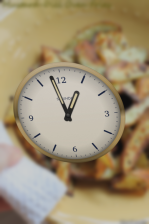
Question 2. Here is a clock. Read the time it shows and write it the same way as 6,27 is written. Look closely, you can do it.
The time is 12,58
